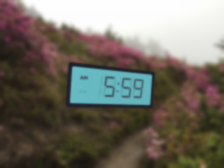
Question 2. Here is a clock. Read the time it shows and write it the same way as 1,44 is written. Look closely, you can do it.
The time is 5,59
